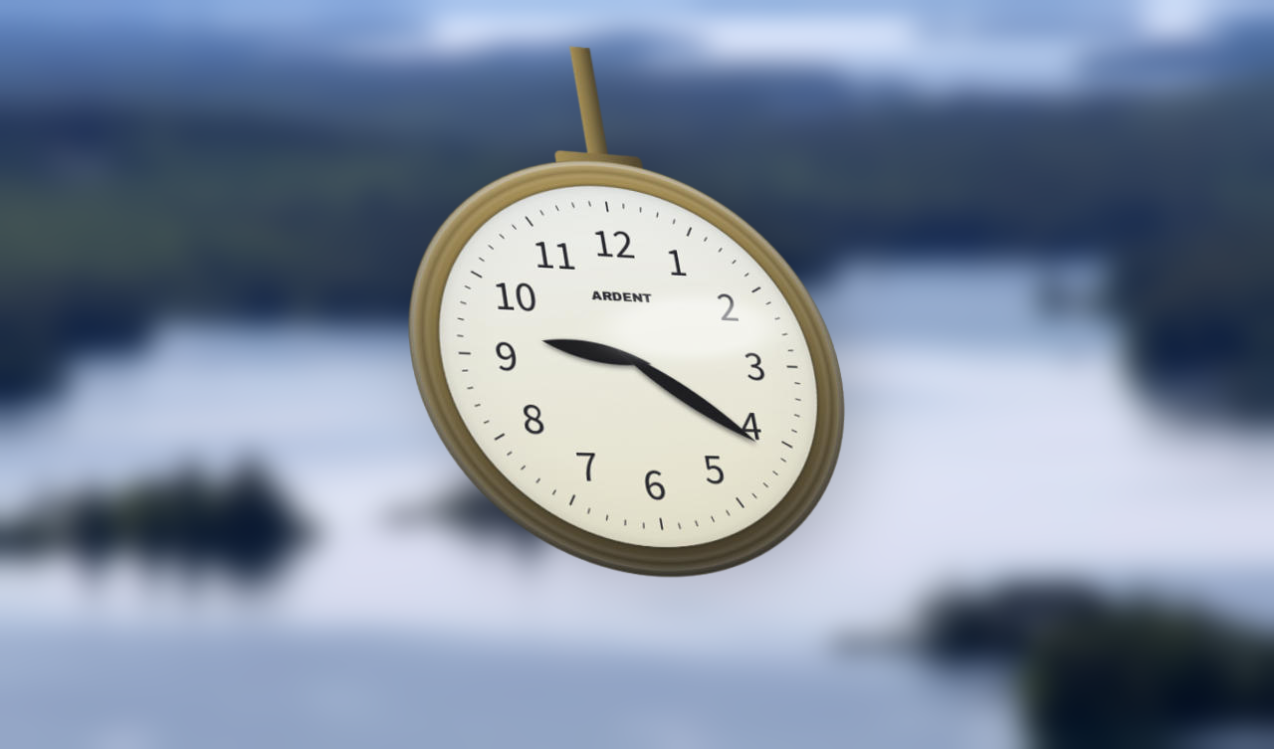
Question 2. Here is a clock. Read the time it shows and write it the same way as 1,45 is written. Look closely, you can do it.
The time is 9,21
